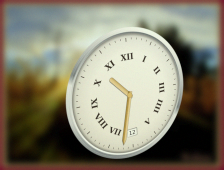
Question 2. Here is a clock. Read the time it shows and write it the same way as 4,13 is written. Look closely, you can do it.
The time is 10,32
